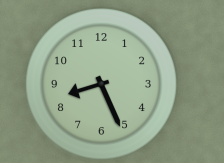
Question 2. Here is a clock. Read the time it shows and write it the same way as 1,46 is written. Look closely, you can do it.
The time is 8,26
